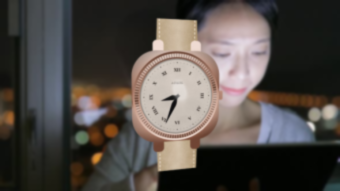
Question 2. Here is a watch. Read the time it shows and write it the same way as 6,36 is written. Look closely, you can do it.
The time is 8,34
